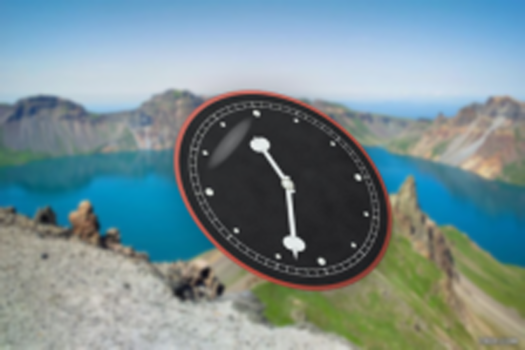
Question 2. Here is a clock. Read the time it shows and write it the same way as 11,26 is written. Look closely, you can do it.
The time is 11,33
